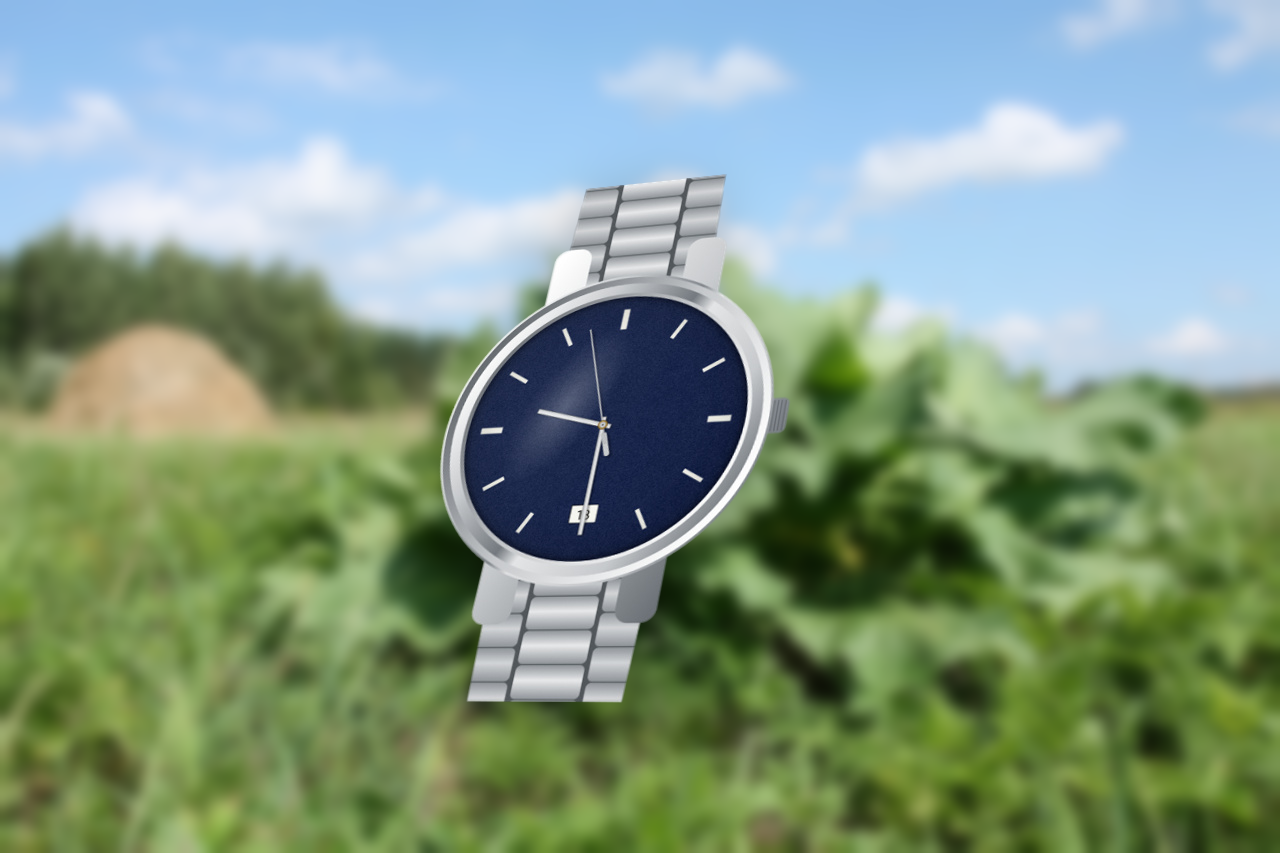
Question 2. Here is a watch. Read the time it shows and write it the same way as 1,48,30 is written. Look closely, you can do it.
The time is 9,29,57
